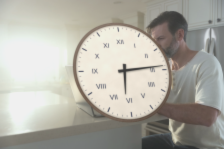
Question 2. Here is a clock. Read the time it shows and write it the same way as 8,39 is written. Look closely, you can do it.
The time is 6,14
